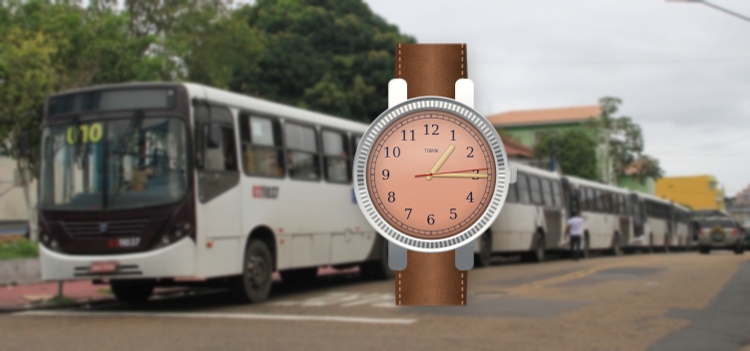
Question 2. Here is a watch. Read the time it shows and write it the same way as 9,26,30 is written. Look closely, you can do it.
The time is 1,15,14
